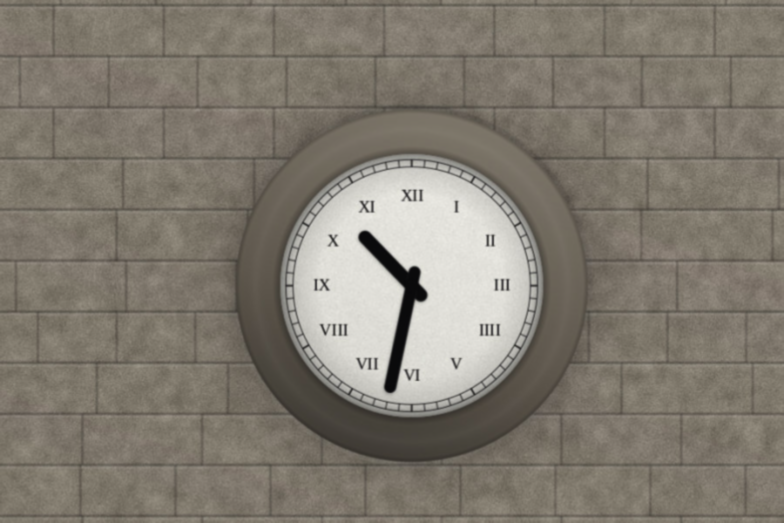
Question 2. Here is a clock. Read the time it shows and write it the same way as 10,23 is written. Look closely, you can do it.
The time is 10,32
